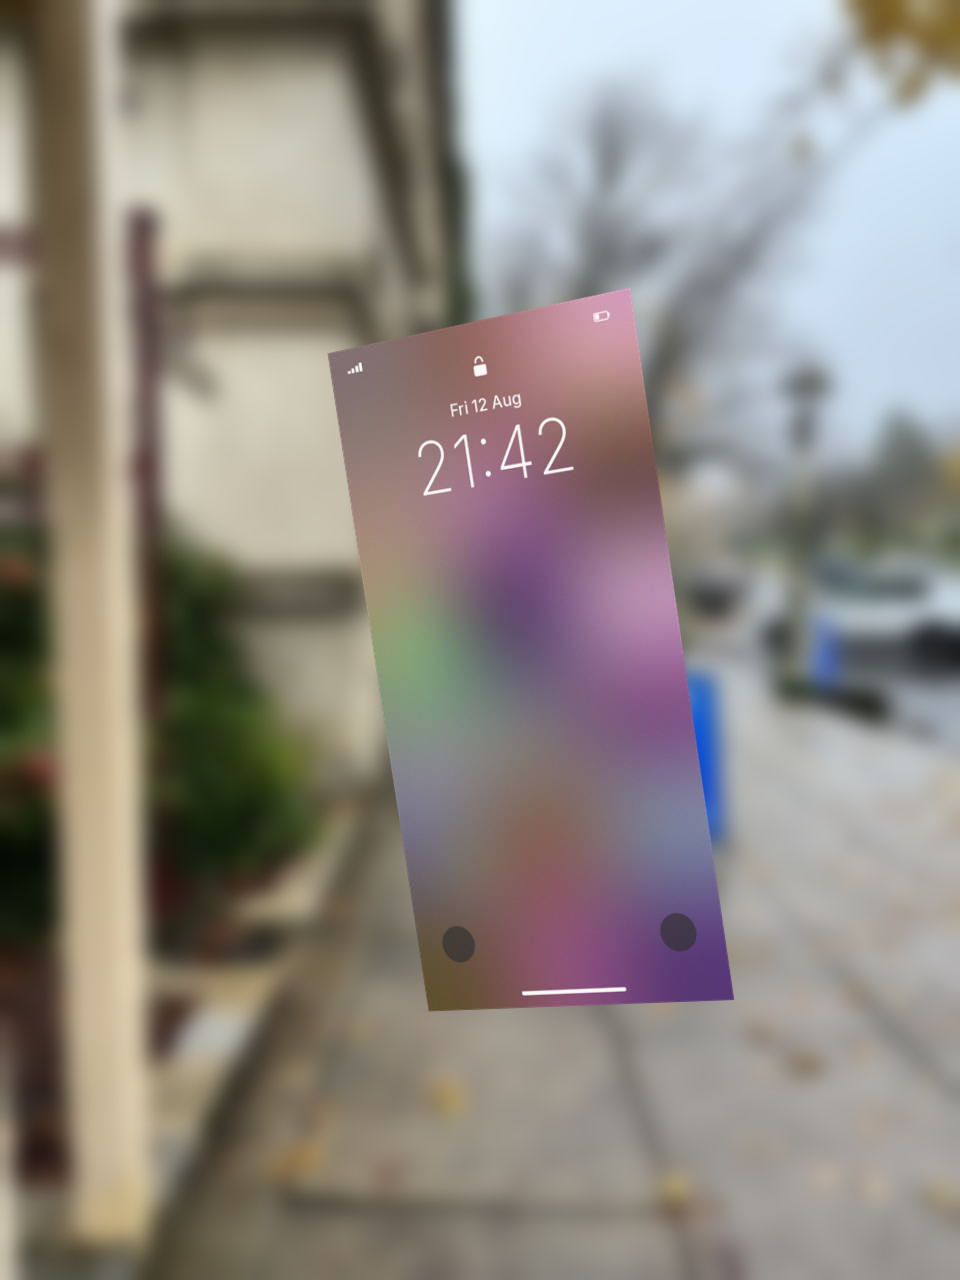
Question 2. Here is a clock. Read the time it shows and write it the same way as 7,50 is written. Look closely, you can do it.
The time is 21,42
